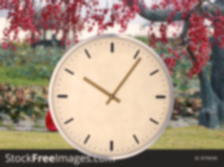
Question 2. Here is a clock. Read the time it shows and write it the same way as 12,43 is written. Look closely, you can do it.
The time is 10,06
